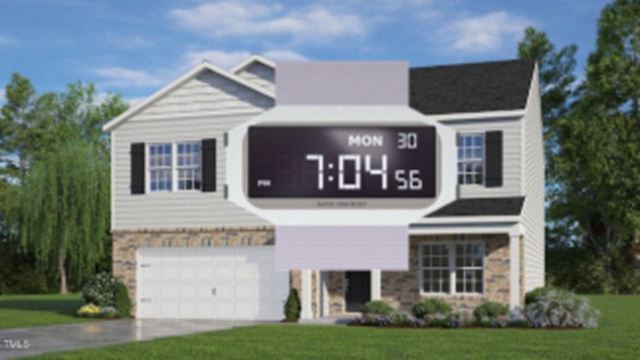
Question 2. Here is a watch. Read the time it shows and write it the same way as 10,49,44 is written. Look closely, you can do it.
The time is 7,04,56
